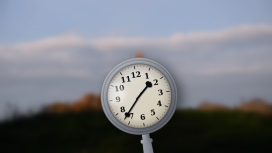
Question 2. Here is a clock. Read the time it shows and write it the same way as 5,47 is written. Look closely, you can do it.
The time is 1,37
